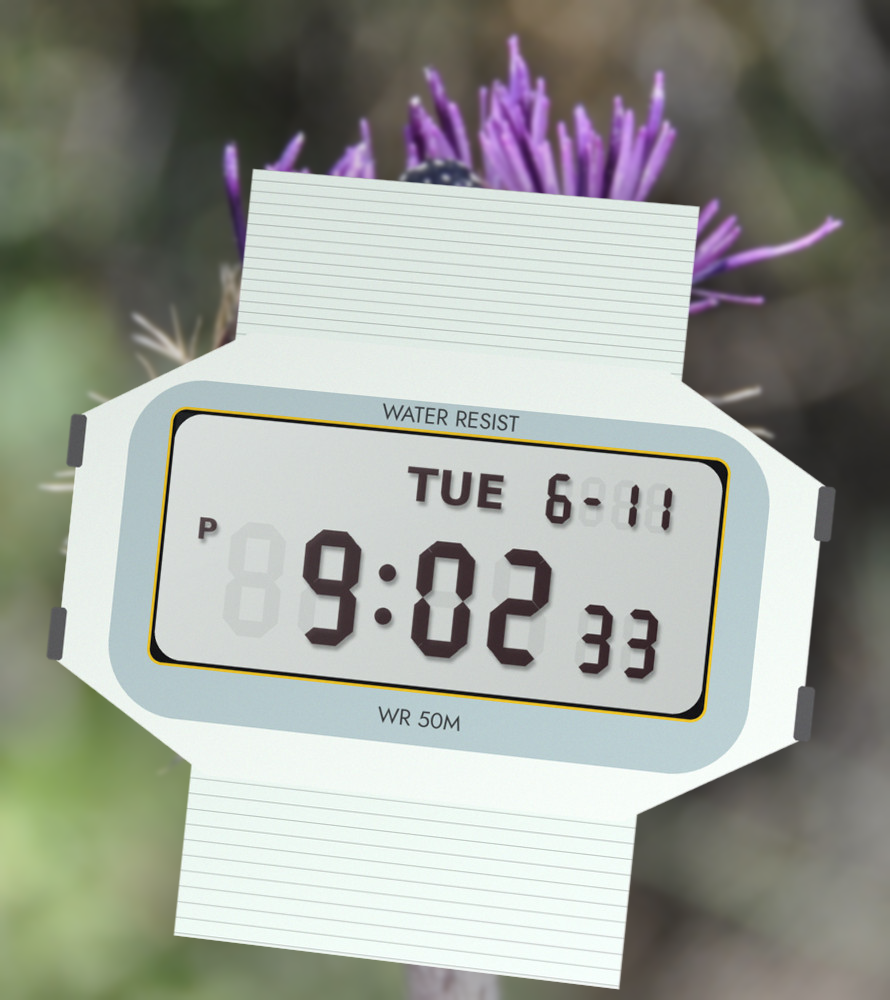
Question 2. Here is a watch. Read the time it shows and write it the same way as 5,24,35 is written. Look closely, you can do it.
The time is 9,02,33
